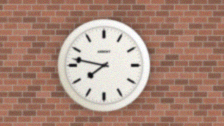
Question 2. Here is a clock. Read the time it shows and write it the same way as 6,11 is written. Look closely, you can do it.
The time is 7,47
